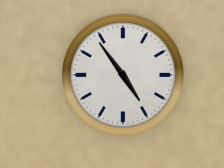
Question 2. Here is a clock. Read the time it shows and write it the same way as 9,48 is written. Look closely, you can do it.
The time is 4,54
